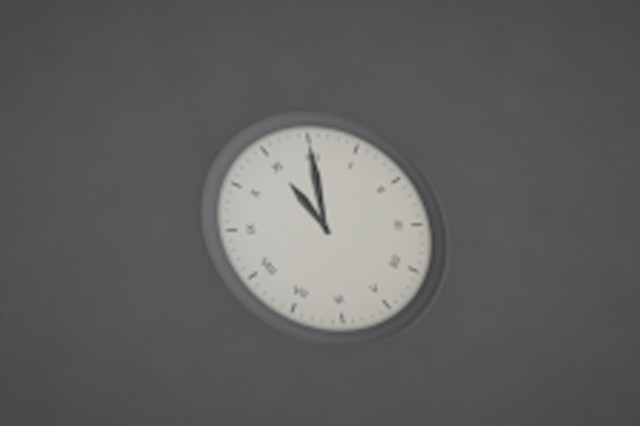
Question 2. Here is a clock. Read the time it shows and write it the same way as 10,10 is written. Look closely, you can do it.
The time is 11,00
